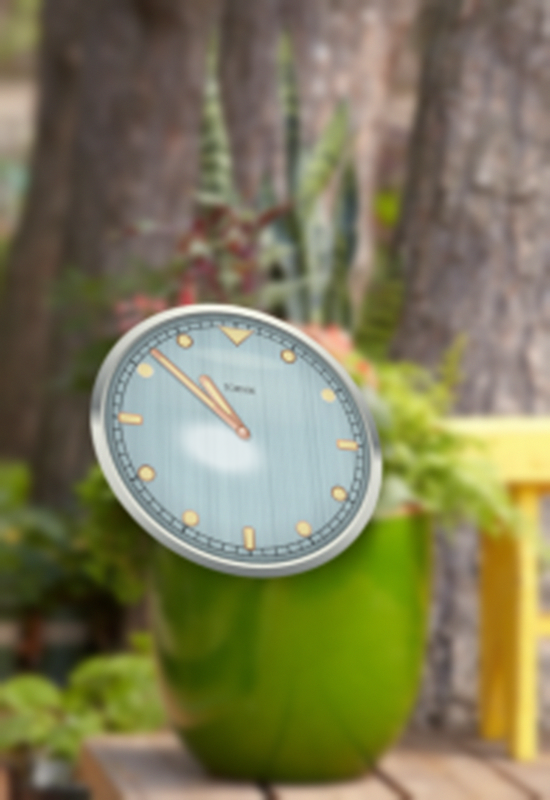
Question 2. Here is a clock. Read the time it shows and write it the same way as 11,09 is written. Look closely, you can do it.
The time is 10,52
